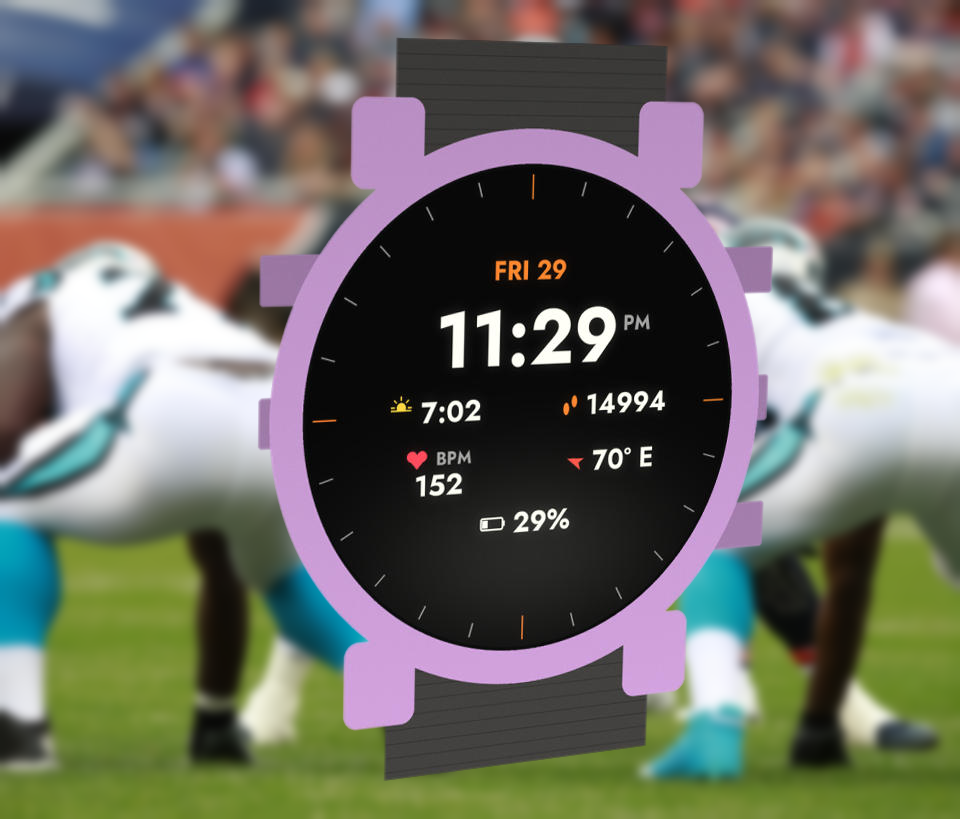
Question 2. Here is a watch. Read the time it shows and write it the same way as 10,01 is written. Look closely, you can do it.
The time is 11,29
